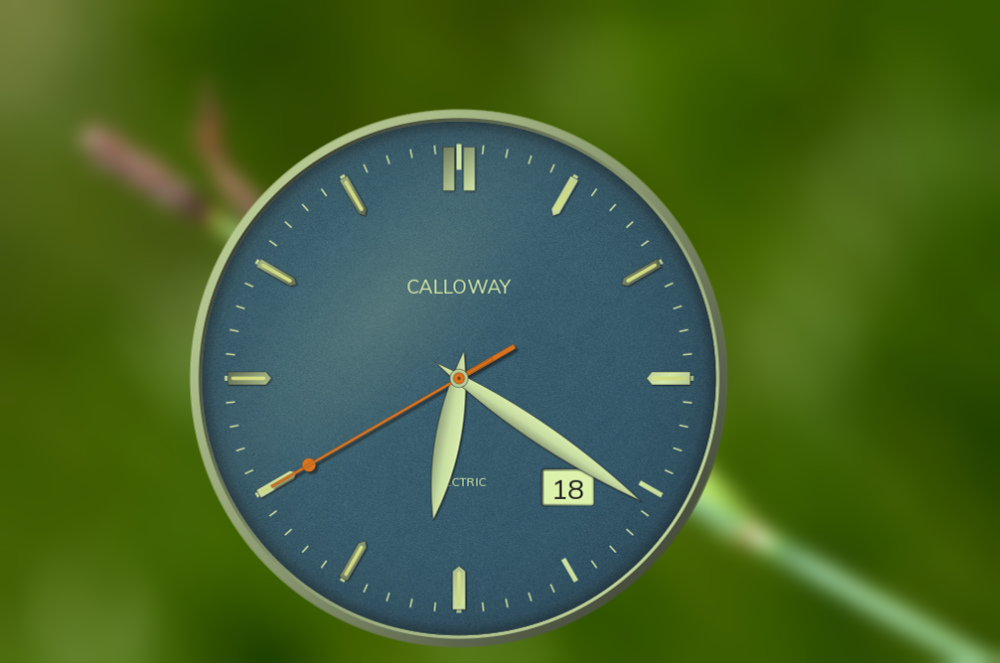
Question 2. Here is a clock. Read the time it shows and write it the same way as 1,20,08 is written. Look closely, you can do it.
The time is 6,20,40
